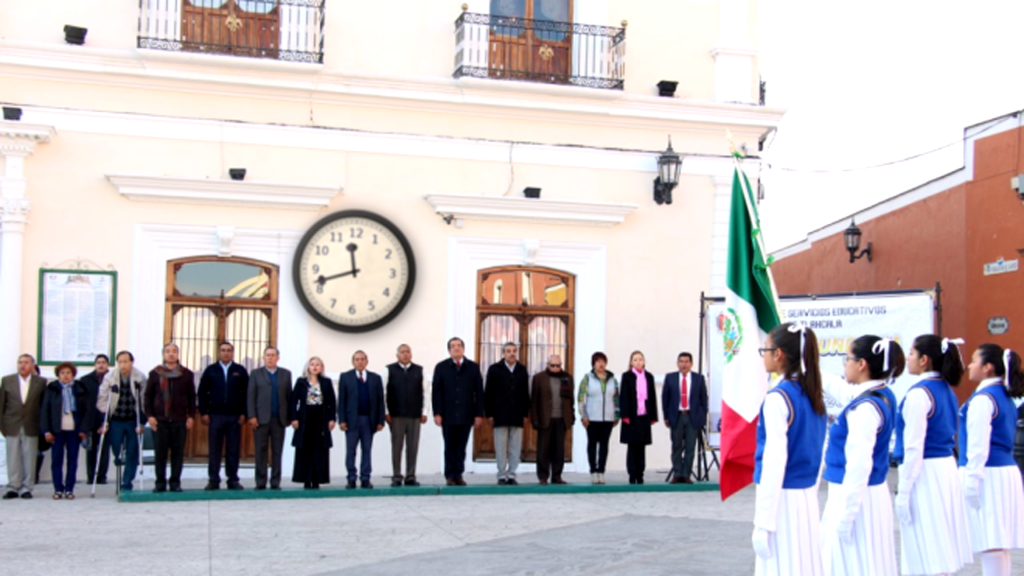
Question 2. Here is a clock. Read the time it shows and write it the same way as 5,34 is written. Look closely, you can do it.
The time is 11,42
